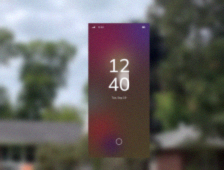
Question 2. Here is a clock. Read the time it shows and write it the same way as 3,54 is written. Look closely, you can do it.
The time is 12,40
